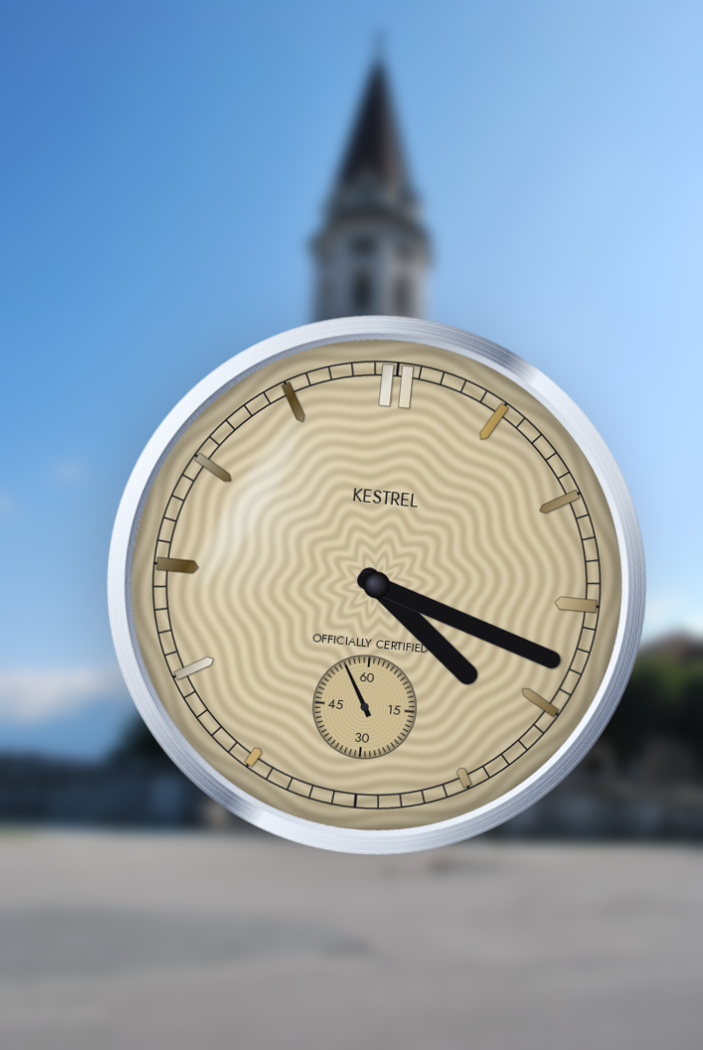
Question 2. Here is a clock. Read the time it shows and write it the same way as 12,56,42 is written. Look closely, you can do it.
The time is 4,17,55
